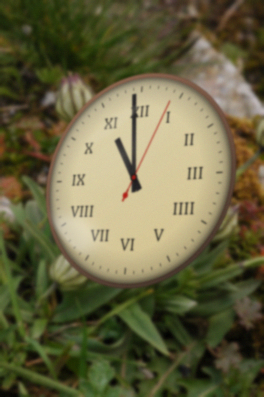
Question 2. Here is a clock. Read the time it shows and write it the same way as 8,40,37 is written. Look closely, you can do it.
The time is 10,59,04
